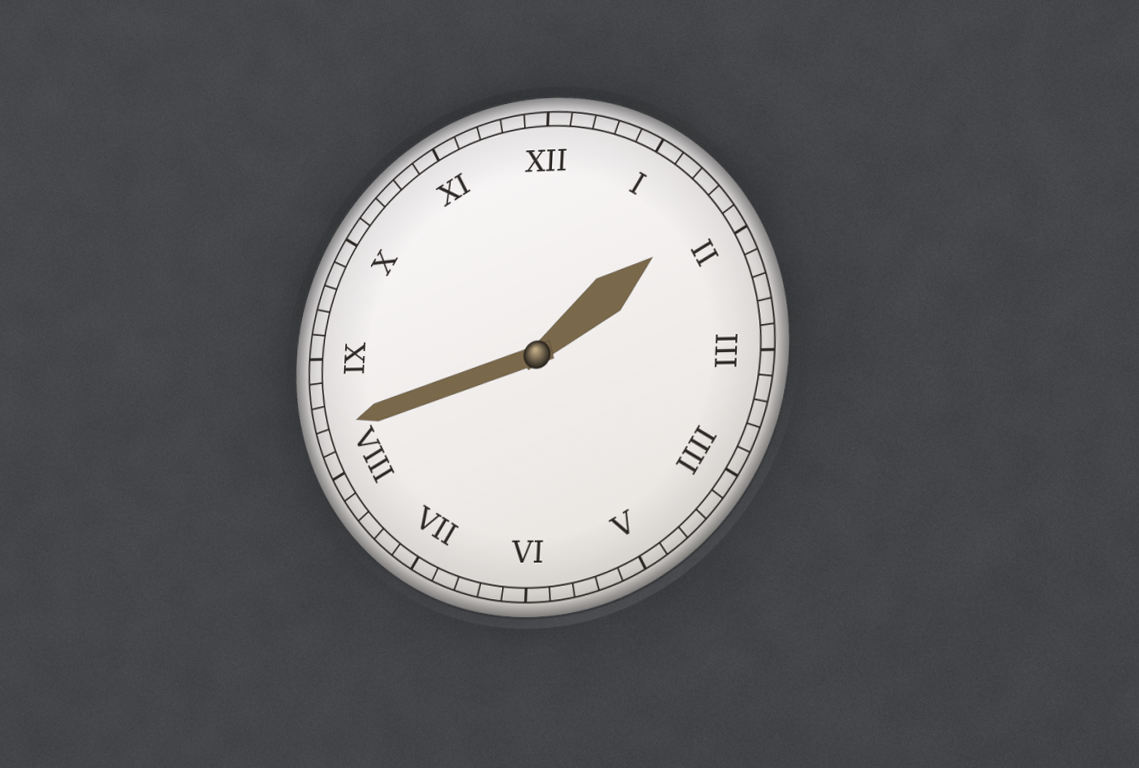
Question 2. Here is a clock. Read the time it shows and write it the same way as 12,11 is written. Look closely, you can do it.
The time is 1,42
